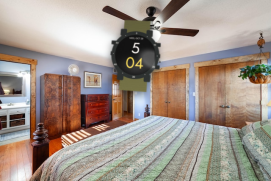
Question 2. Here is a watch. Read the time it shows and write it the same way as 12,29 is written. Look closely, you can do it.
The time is 5,04
